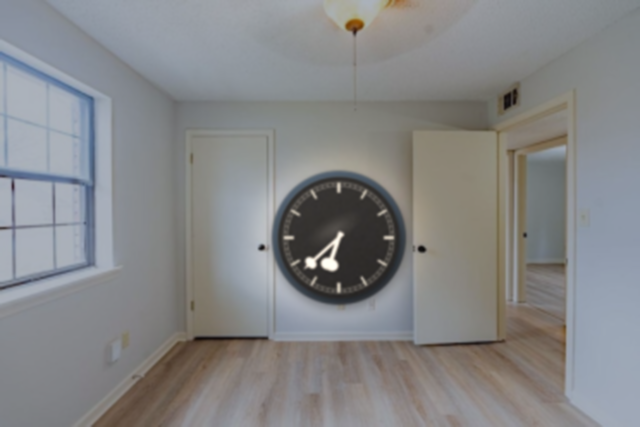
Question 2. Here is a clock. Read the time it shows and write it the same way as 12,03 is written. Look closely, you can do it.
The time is 6,38
